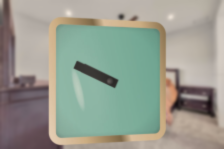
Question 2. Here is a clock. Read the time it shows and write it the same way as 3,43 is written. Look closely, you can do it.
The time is 9,49
